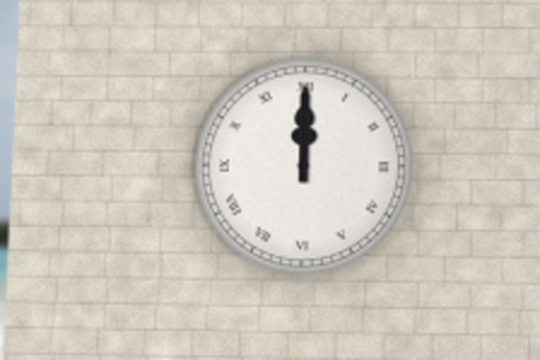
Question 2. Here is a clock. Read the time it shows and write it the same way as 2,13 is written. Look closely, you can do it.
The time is 12,00
